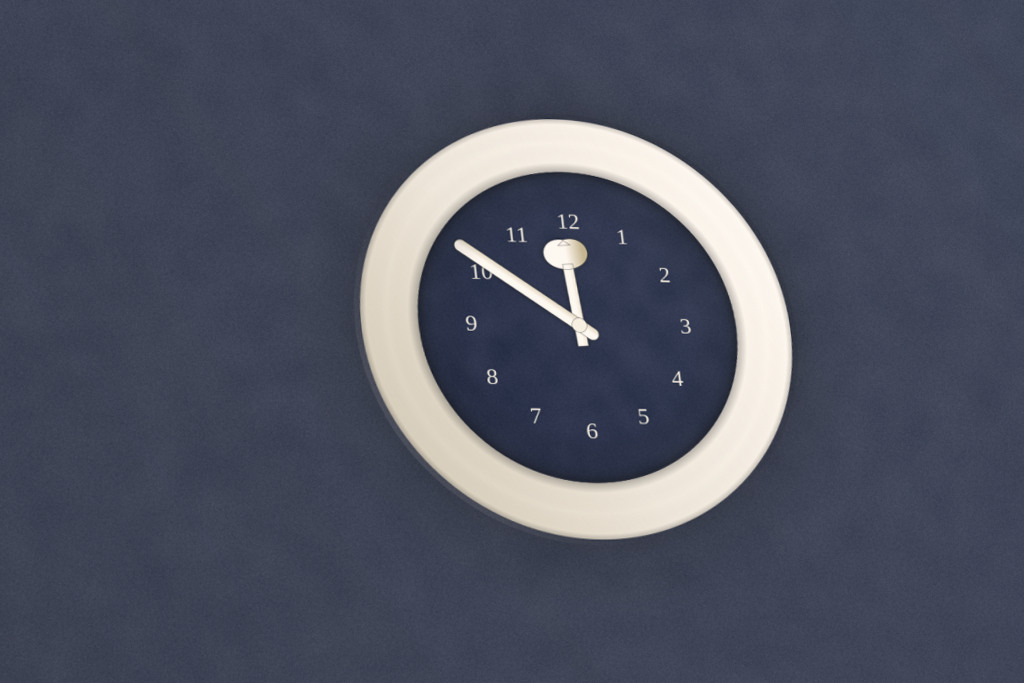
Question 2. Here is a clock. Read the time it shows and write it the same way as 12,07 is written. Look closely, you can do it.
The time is 11,51
